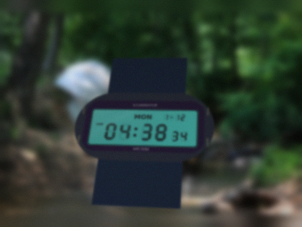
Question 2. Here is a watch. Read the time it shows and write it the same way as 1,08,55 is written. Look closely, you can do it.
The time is 4,38,34
